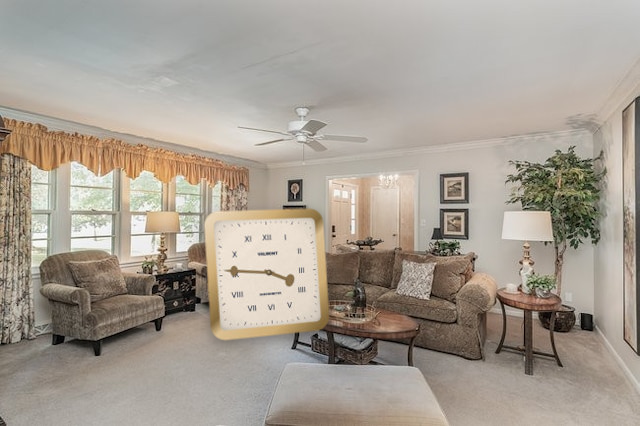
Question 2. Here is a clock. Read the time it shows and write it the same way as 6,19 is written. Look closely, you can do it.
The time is 3,46
